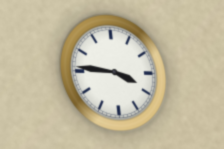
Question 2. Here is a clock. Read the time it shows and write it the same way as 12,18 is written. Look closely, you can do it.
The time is 3,46
